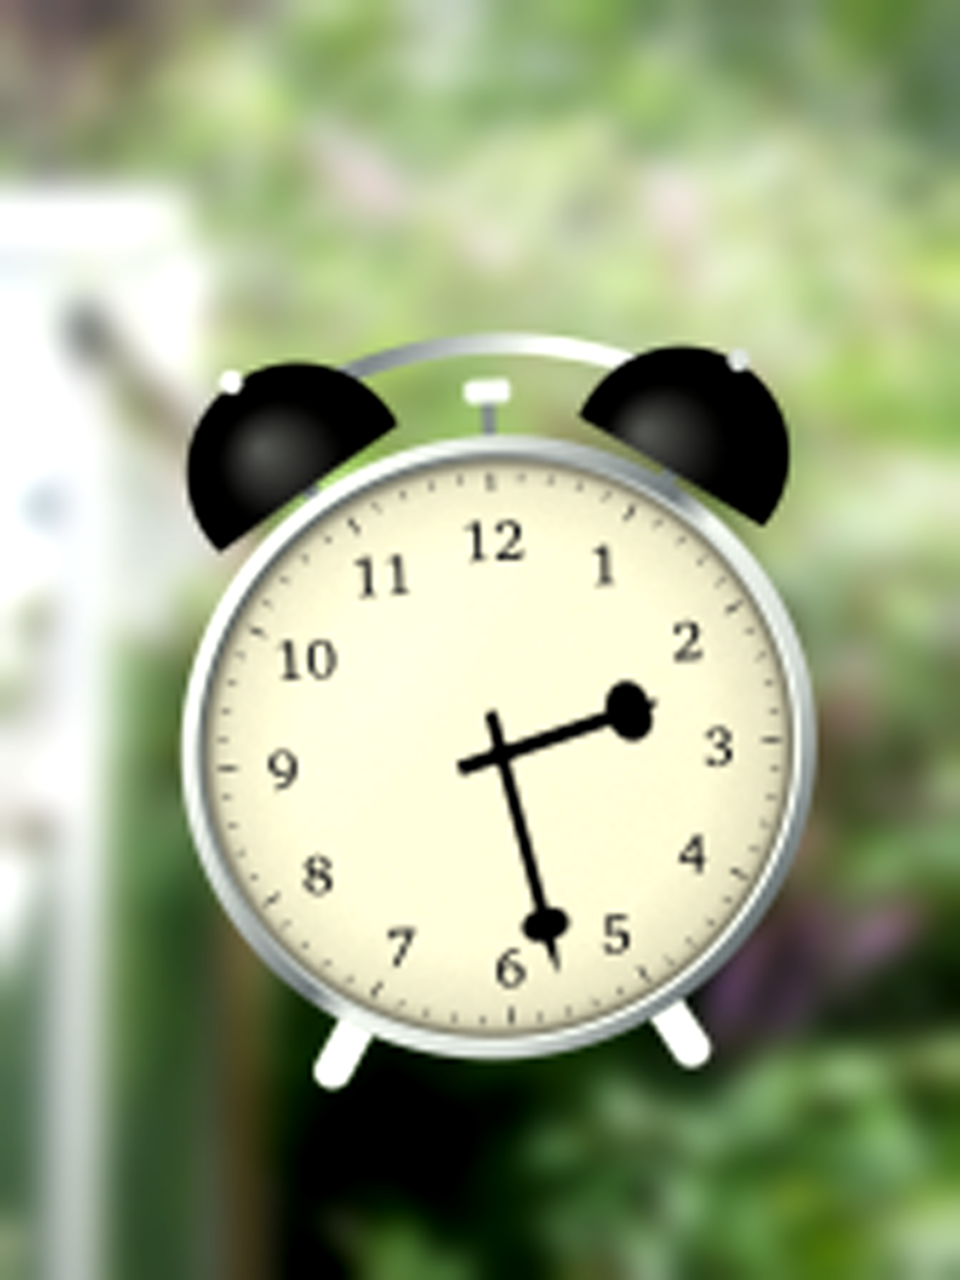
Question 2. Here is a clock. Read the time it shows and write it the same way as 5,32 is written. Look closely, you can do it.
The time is 2,28
